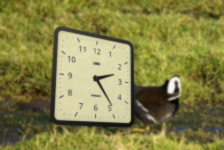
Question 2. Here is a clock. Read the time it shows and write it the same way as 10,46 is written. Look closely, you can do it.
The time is 2,24
